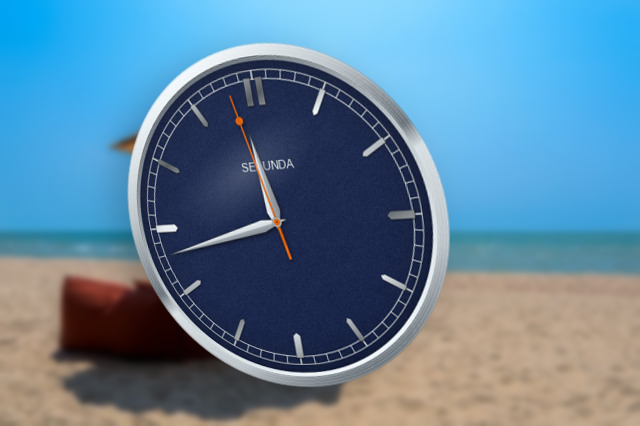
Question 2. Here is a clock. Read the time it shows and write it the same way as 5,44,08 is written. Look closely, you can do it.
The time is 11,42,58
